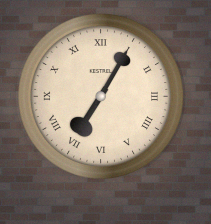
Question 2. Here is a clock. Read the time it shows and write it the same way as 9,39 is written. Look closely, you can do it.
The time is 7,05
